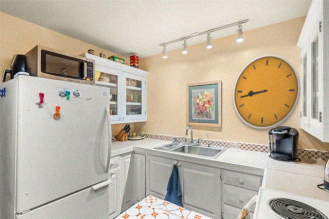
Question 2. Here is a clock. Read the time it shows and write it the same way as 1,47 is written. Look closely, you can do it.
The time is 8,43
